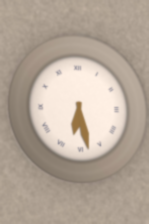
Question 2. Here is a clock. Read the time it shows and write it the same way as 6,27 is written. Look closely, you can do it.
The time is 6,28
